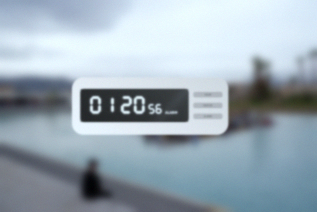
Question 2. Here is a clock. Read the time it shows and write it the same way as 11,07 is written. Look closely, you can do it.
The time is 1,20
